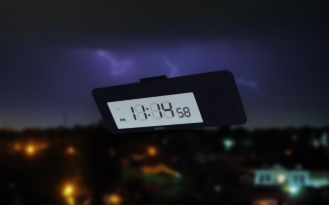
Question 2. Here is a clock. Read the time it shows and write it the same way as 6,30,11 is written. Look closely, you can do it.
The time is 11,14,58
